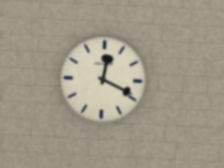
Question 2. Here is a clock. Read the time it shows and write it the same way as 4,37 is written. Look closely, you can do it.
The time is 12,19
